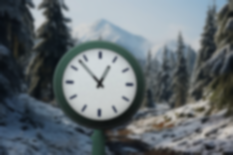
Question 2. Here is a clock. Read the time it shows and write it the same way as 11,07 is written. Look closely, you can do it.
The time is 12,53
